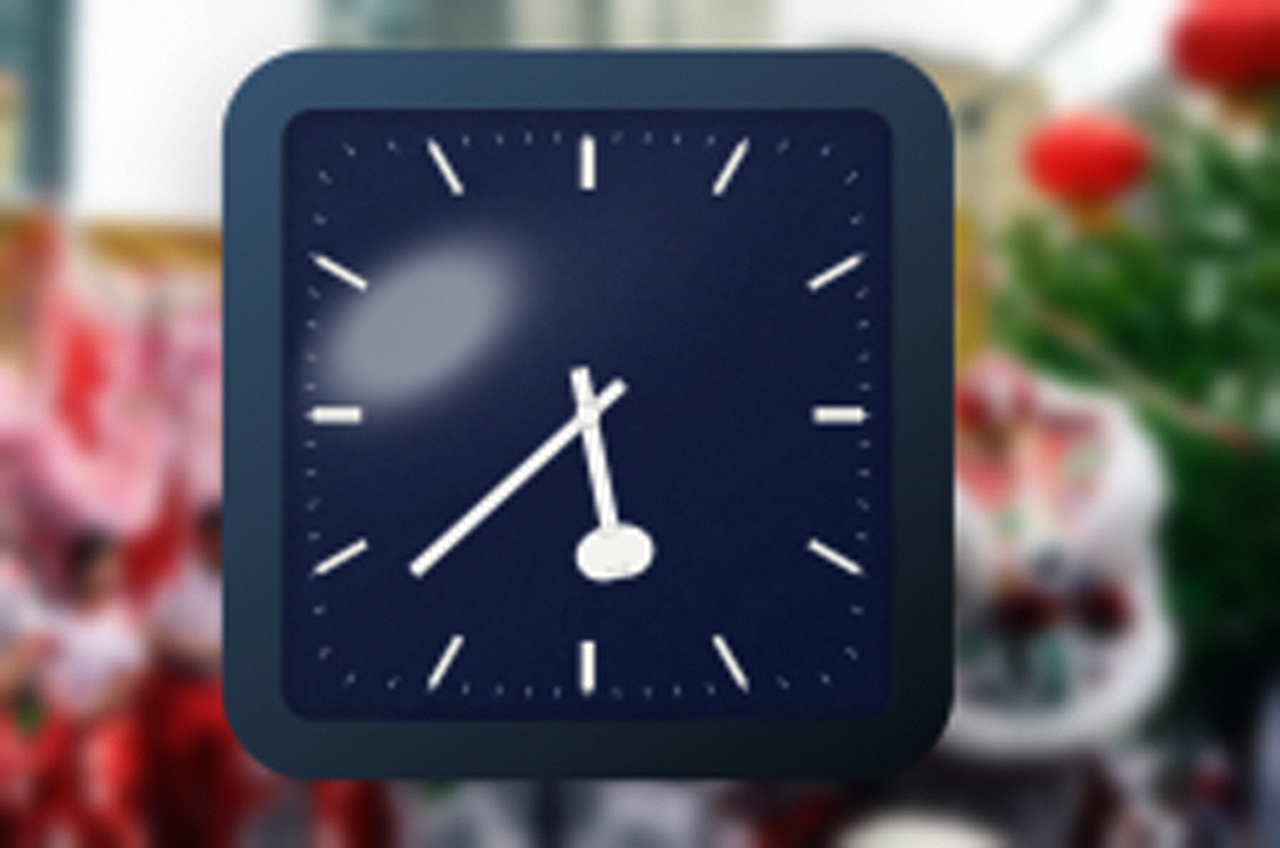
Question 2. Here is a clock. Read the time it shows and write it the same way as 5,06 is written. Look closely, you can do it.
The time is 5,38
